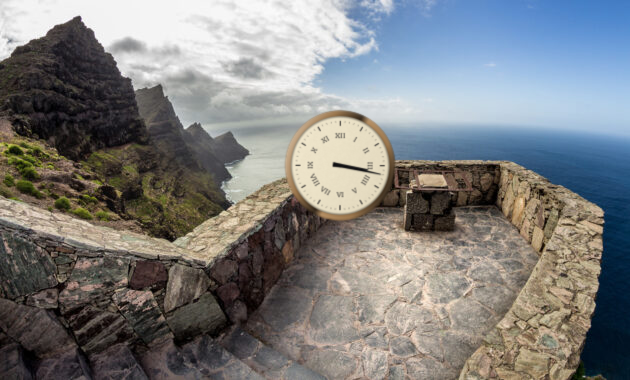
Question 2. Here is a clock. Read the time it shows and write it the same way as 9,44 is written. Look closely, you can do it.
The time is 3,17
